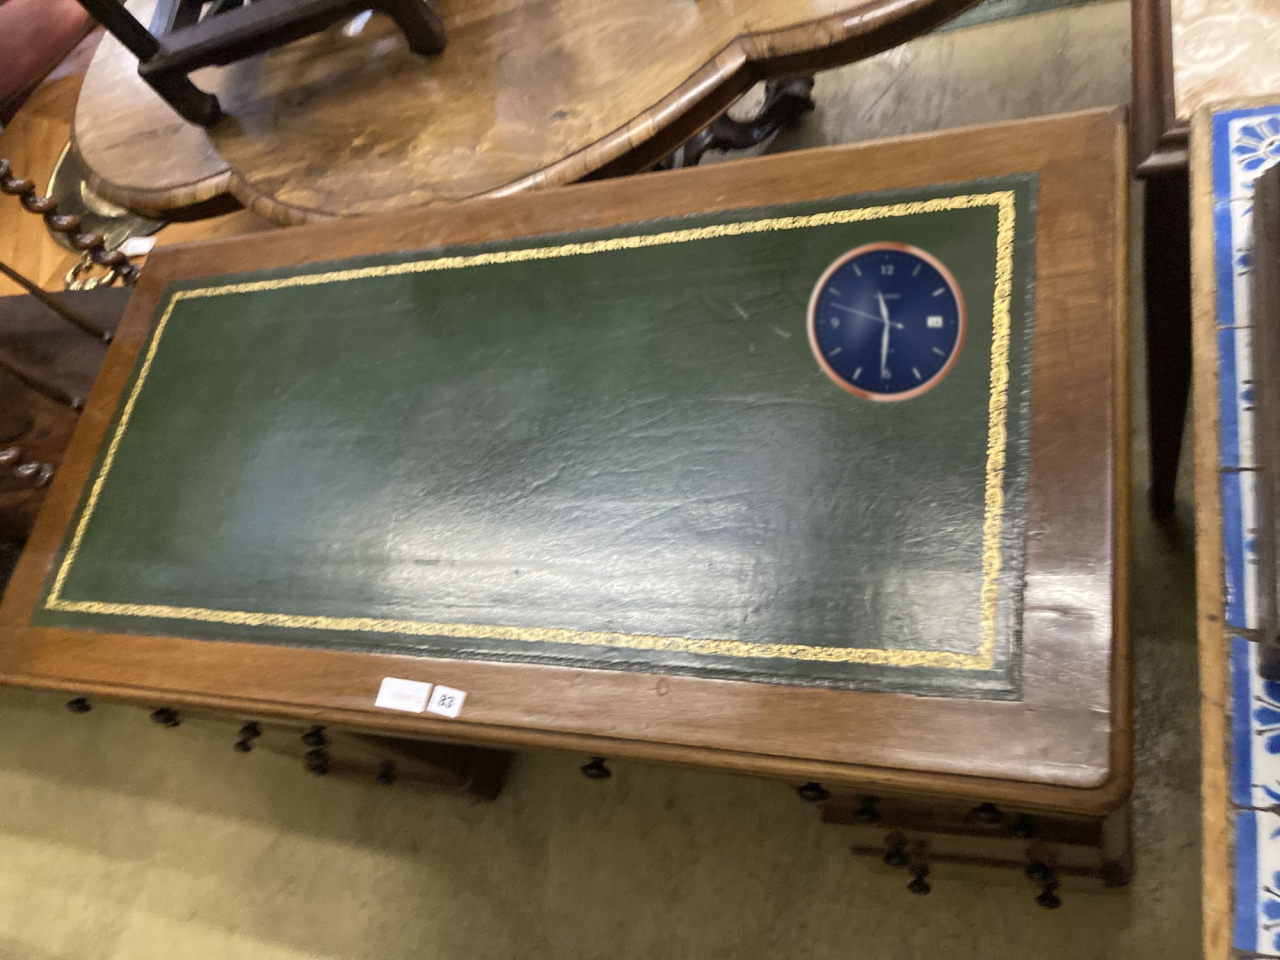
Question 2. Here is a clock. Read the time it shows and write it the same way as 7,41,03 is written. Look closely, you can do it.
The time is 11,30,48
